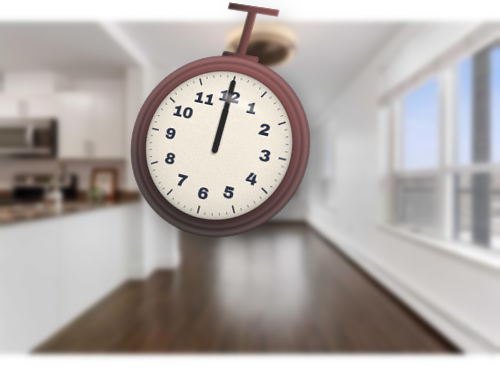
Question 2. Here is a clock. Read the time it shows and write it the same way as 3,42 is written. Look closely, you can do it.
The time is 12,00
